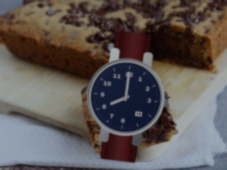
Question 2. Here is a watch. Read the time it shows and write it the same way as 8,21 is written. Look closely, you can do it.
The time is 8,00
